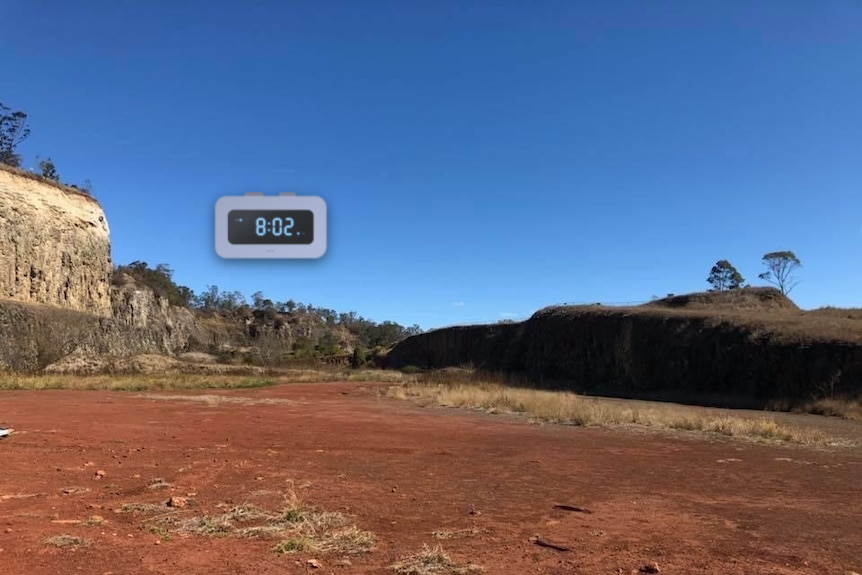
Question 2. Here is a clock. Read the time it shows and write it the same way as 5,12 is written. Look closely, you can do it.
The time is 8,02
